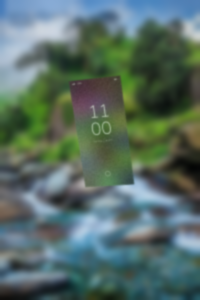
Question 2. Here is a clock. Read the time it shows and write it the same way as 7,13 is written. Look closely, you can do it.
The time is 11,00
